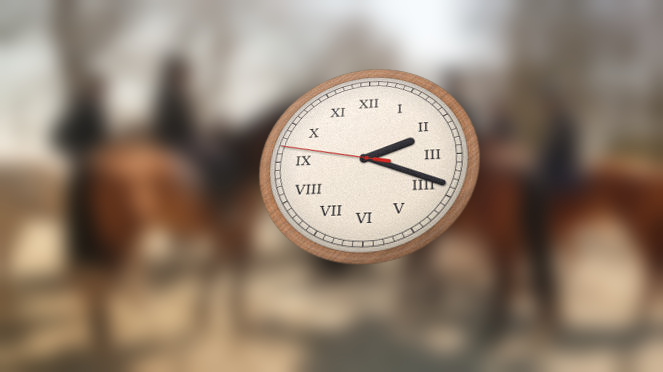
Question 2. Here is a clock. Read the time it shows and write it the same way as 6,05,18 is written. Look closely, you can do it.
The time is 2,18,47
